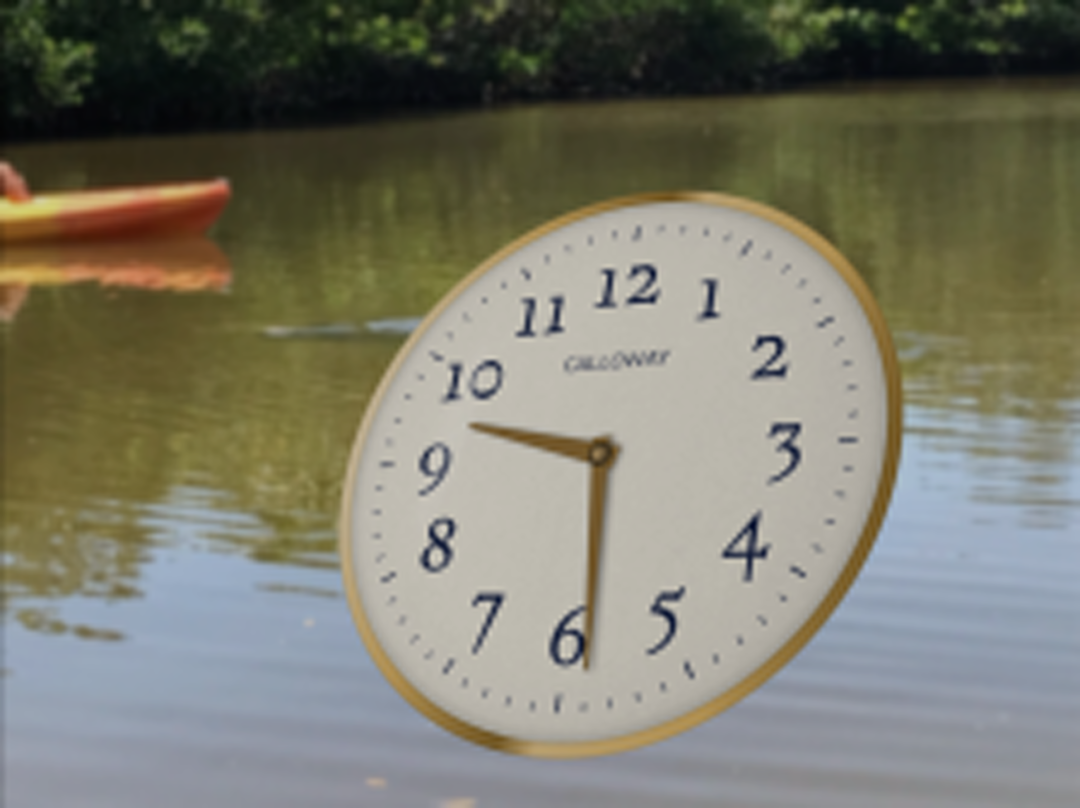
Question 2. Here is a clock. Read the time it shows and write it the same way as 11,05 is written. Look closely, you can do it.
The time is 9,29
